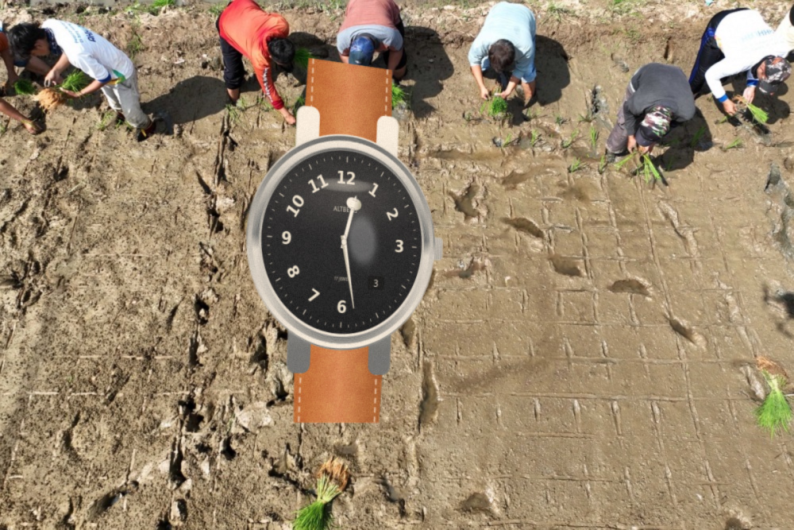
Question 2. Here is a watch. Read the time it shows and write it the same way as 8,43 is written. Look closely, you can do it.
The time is 12,28
